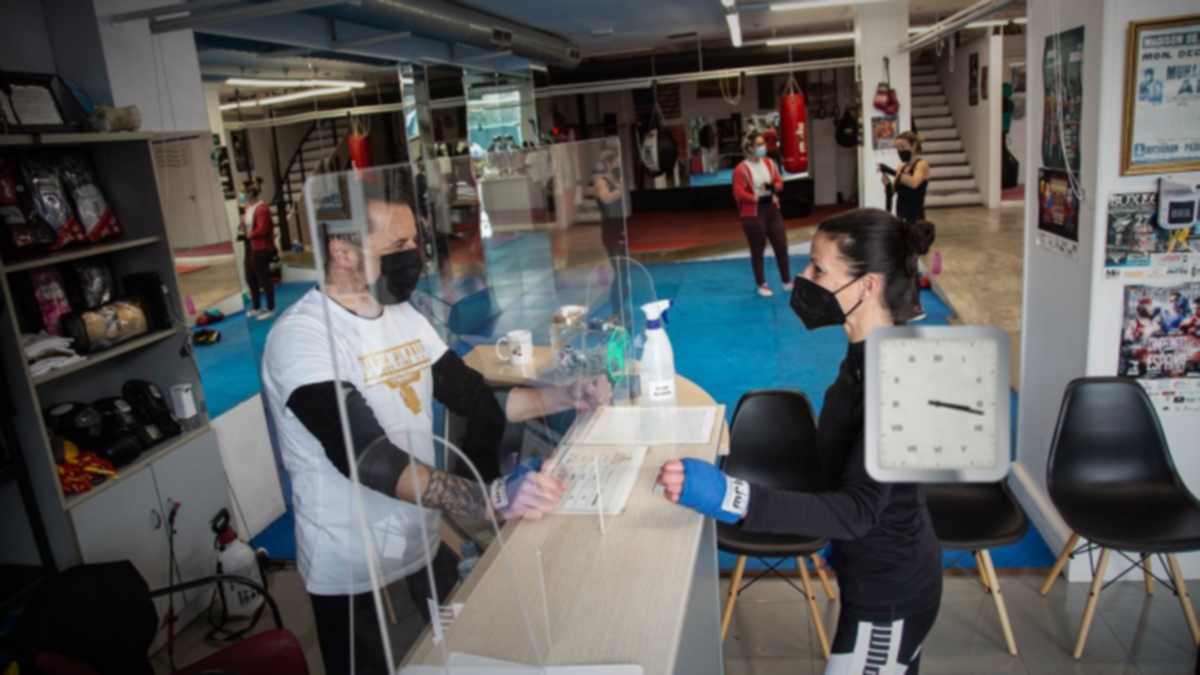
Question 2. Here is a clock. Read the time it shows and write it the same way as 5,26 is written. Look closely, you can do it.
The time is 3,17
